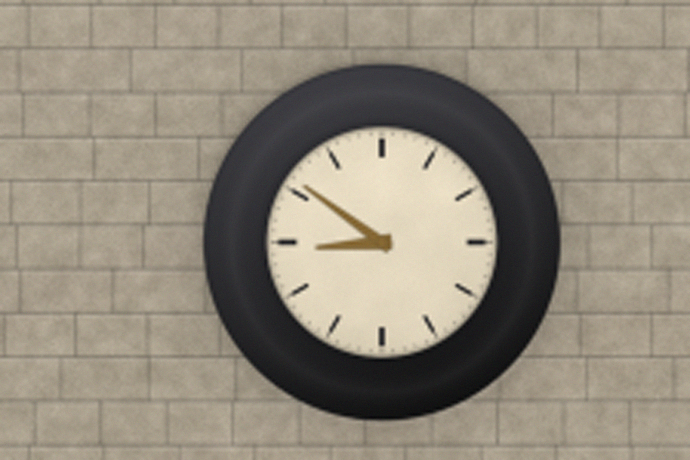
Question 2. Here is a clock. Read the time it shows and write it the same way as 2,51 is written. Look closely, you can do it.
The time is 8,51
